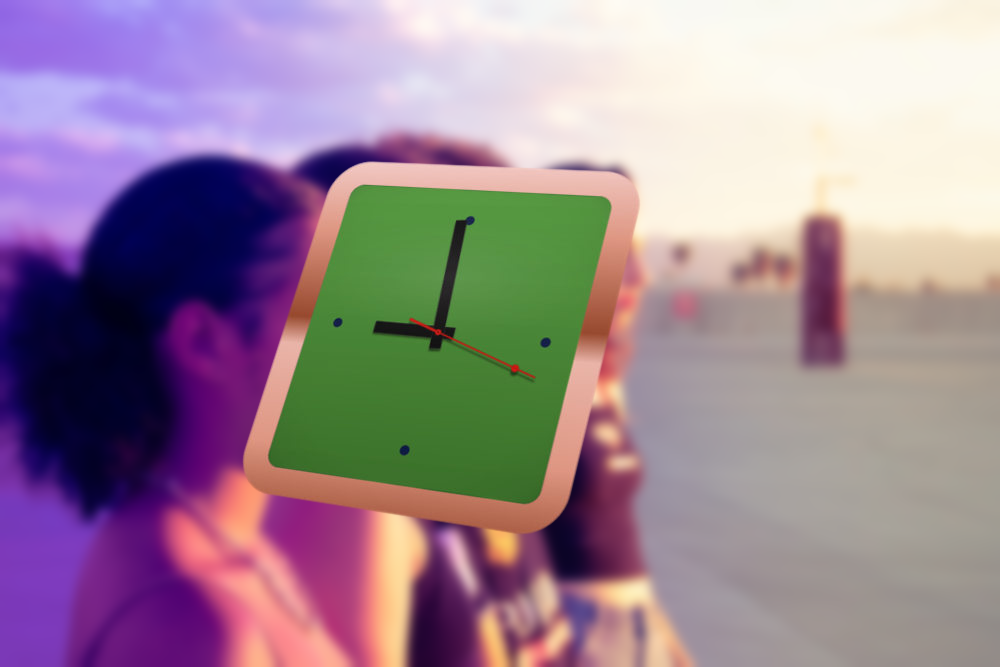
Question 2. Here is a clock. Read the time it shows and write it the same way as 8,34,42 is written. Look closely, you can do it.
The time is 8,59,18
